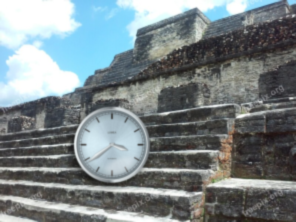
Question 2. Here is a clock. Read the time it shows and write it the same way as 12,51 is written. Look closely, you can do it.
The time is 3,39
